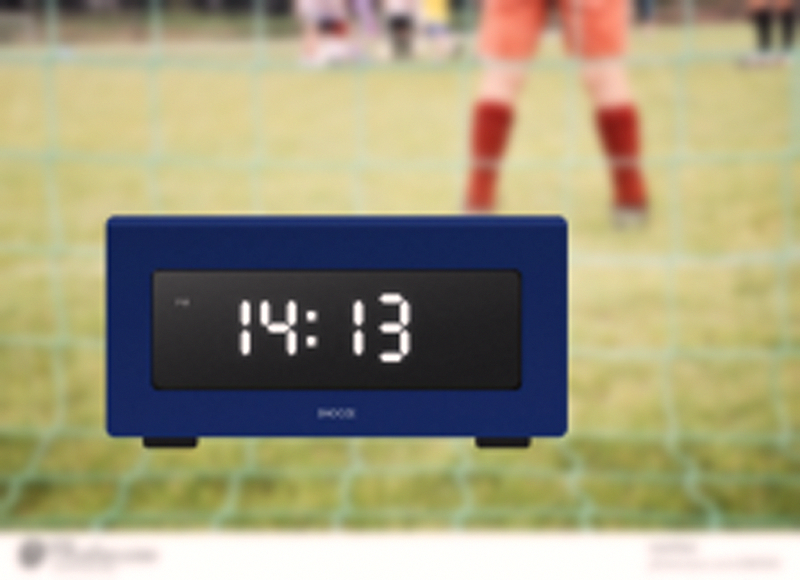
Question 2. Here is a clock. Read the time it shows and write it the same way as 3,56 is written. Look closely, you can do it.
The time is 14,13
